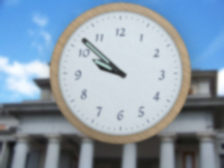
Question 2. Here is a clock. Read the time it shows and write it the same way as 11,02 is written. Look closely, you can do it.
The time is 9,52
